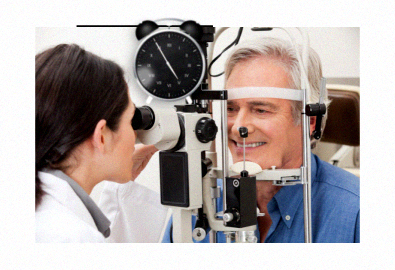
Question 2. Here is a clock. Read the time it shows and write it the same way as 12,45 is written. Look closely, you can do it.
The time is 4,55
